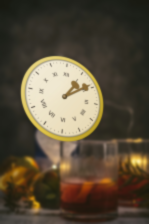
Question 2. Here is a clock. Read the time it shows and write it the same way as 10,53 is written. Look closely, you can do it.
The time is 1,09
